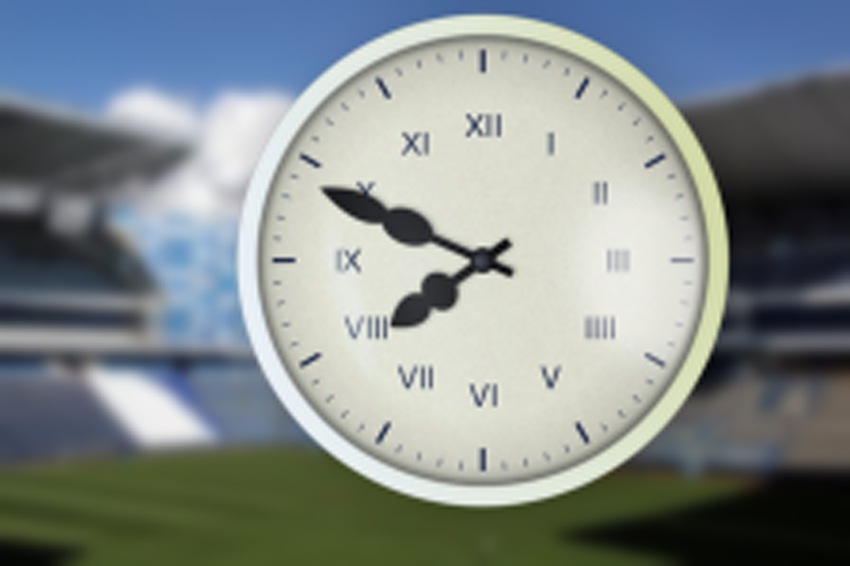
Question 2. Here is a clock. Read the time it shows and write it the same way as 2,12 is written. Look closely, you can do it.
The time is 7,49
